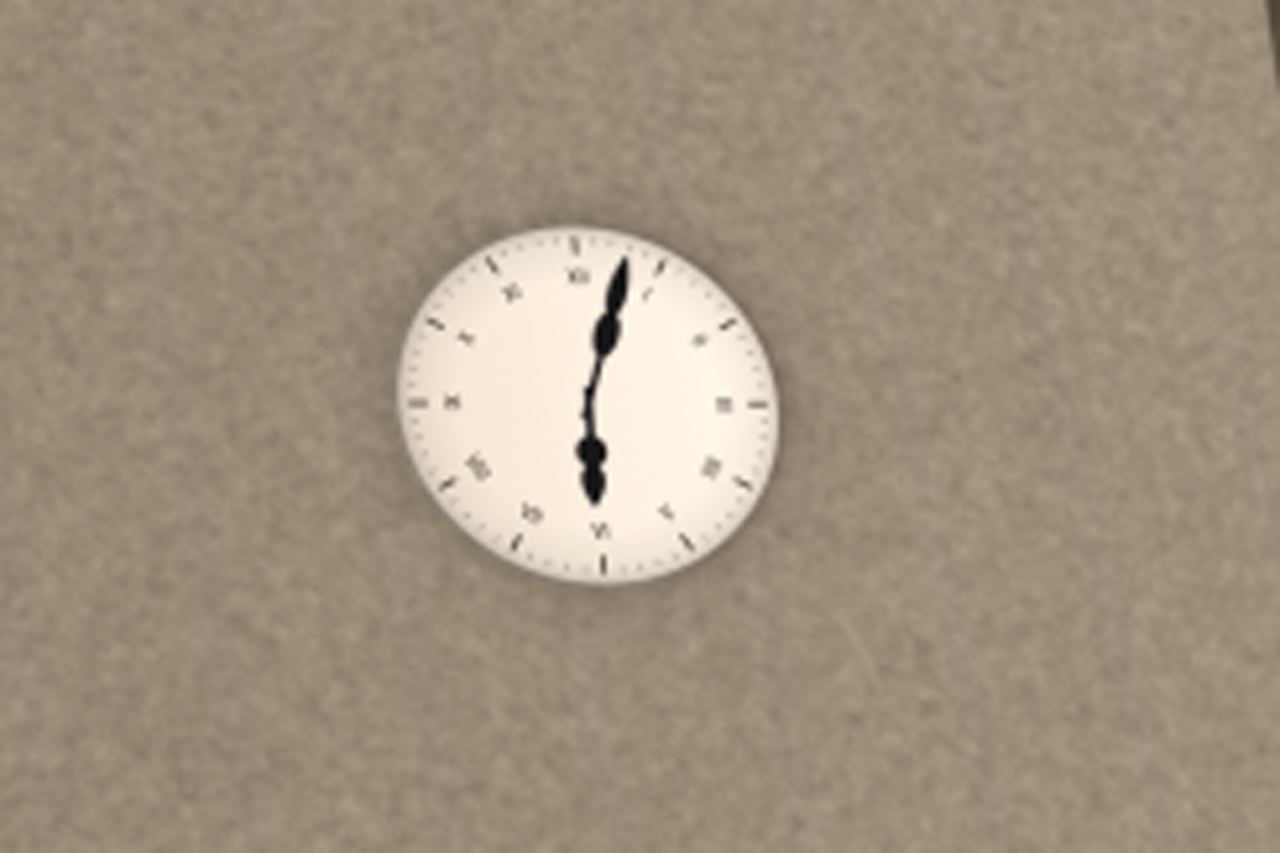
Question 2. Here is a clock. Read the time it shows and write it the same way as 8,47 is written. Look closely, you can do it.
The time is 6,03
